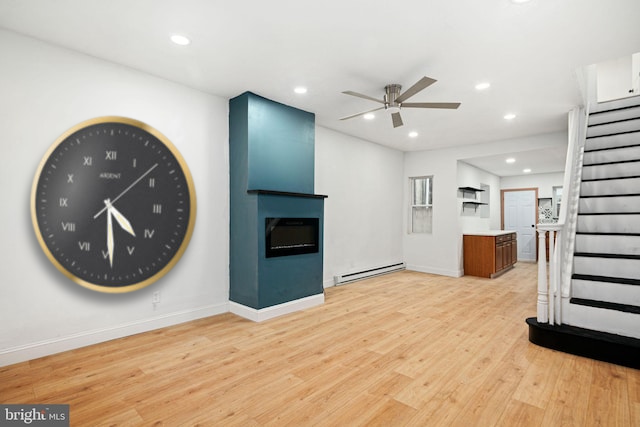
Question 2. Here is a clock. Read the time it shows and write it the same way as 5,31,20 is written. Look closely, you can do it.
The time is 4,29,08
